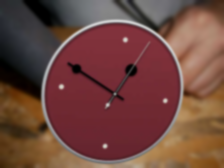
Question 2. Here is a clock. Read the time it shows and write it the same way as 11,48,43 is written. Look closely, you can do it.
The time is 12,49,04
